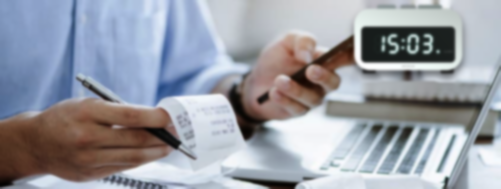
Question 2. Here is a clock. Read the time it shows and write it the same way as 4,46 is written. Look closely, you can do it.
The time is 15,03
